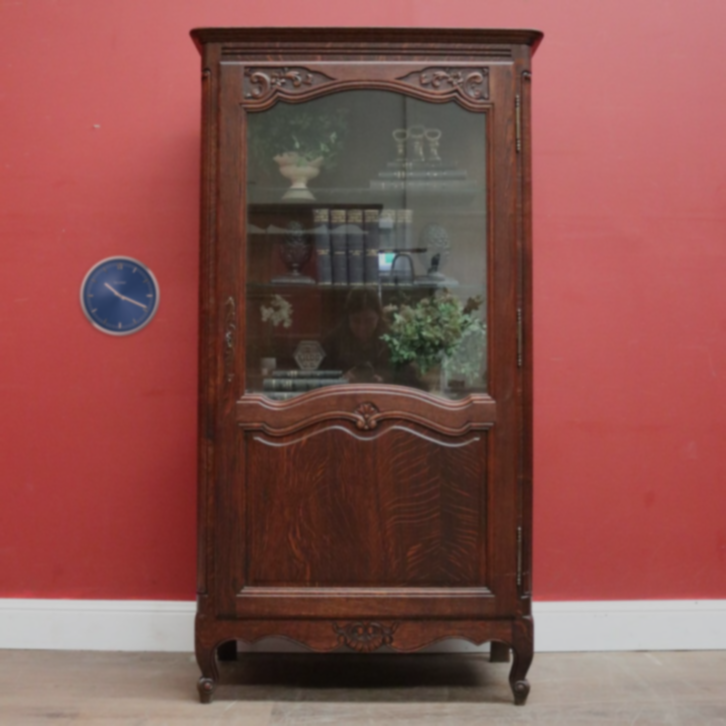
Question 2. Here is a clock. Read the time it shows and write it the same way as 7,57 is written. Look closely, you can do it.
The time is 10,19
